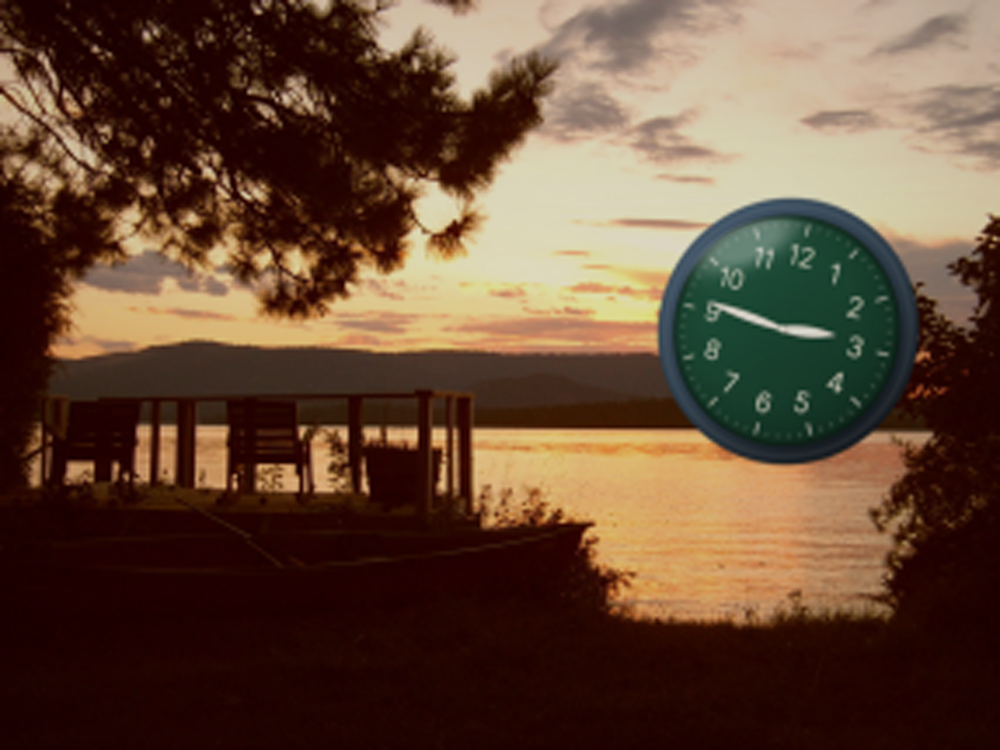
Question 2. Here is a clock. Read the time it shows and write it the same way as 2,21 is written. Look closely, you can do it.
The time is 2,46
